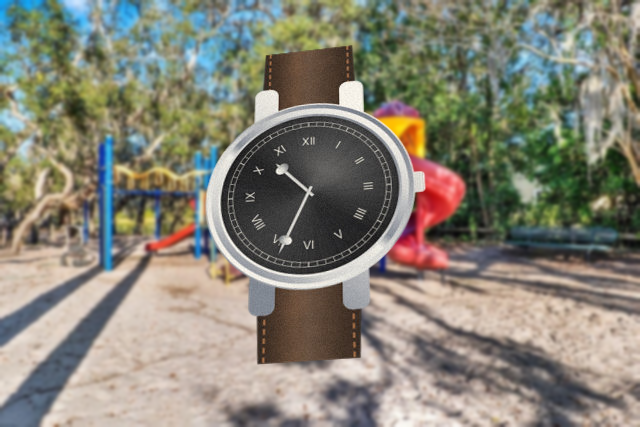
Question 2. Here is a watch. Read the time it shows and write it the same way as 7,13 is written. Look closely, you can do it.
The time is 10,34
